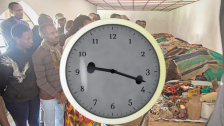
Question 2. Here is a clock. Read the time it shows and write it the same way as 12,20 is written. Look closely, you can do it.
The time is 9,18
